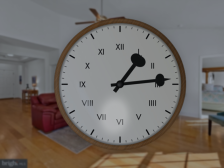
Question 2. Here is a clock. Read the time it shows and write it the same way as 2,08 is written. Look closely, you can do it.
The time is 1,14
